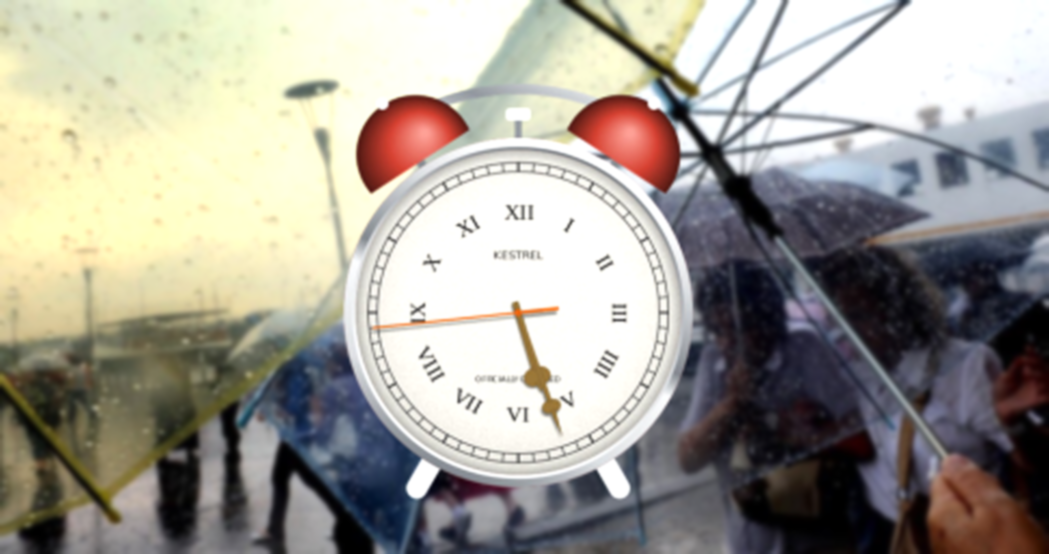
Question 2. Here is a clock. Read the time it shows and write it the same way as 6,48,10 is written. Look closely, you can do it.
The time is 5,26,44
